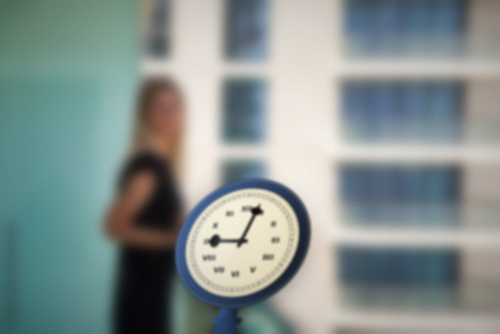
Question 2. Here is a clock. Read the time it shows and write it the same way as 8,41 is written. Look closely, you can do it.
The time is 9,03
